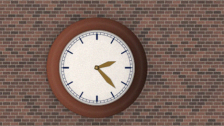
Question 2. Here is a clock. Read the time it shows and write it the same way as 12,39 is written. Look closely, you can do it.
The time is 2,23
